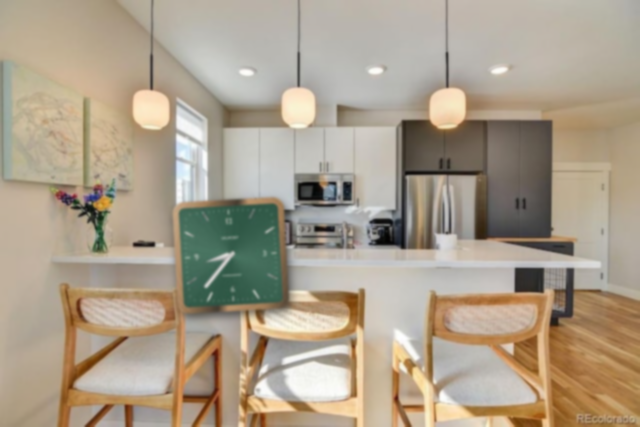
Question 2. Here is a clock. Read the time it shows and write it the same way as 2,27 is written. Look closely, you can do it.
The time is 8,37
